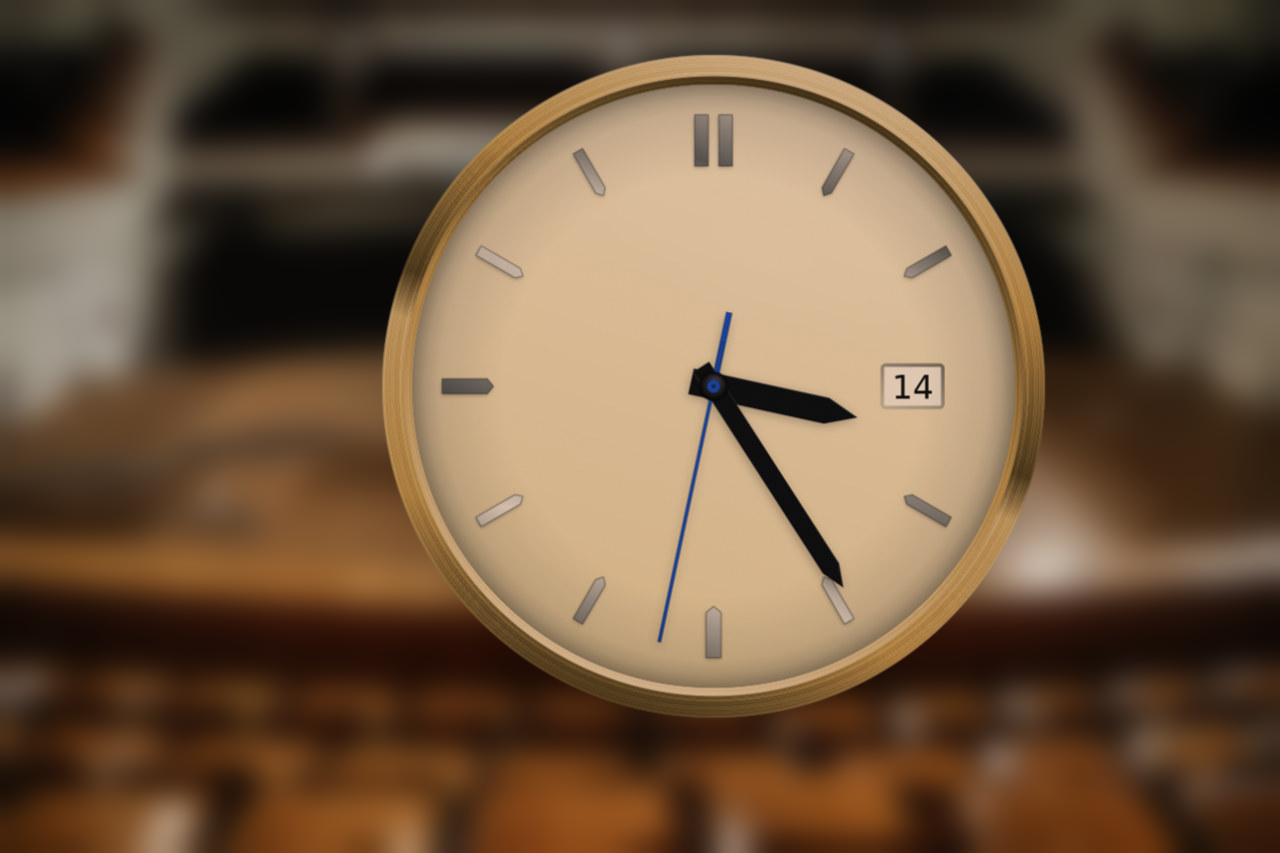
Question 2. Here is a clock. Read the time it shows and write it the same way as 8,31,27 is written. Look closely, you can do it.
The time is 3,24,32
